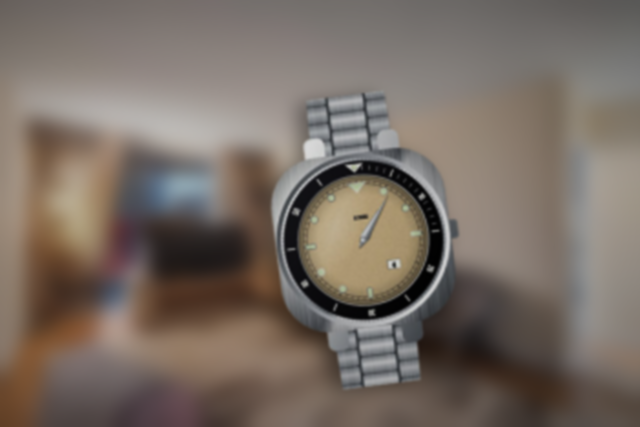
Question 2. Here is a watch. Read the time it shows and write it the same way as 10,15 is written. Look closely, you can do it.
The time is 1,06
